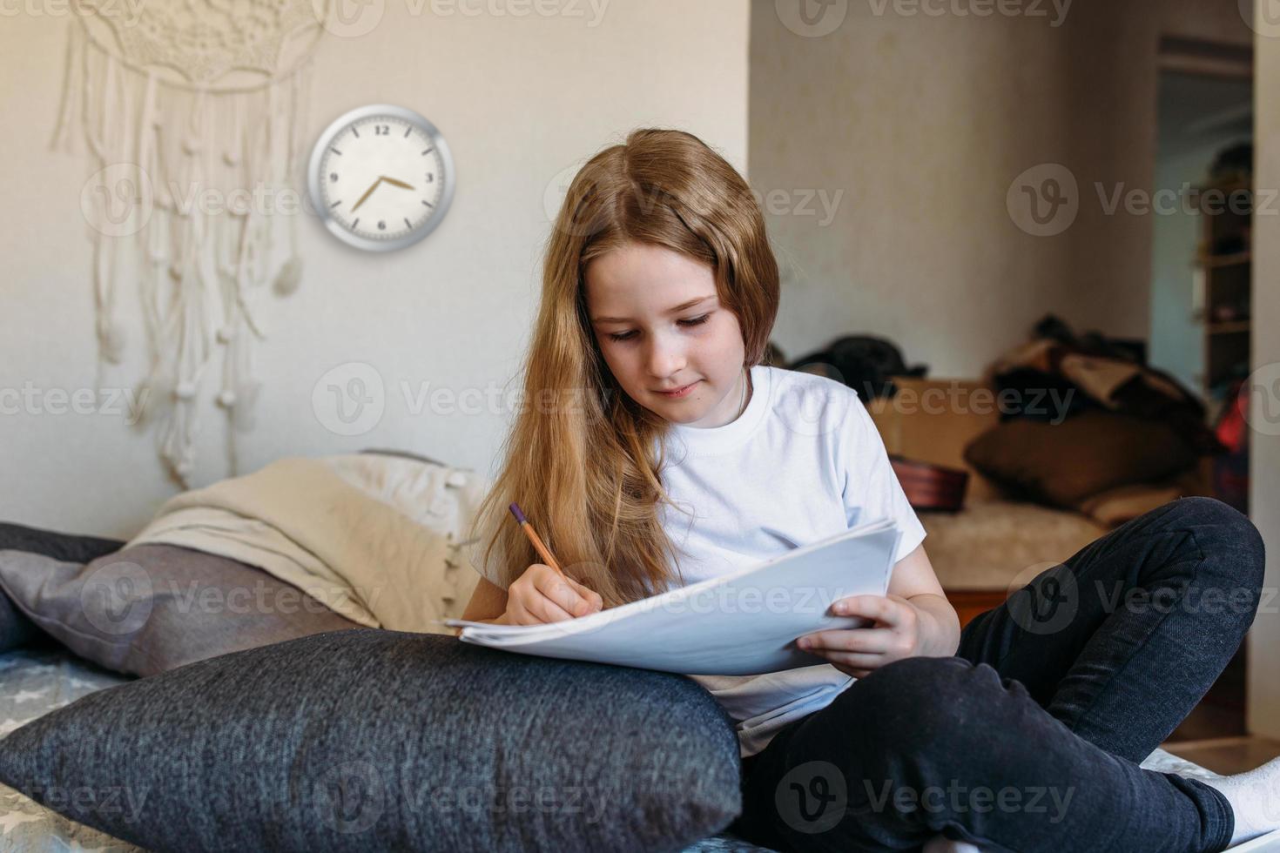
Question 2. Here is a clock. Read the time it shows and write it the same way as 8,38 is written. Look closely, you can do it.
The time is 3,37
